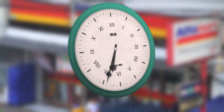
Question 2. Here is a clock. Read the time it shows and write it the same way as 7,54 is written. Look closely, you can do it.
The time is 6,34
